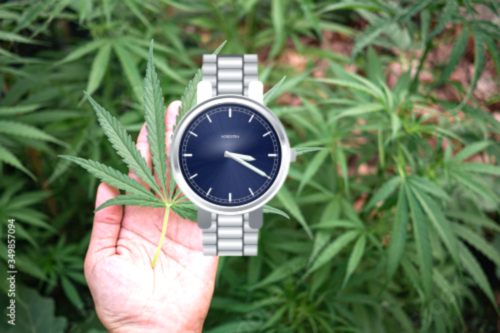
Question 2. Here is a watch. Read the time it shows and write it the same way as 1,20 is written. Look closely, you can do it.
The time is 3,20
